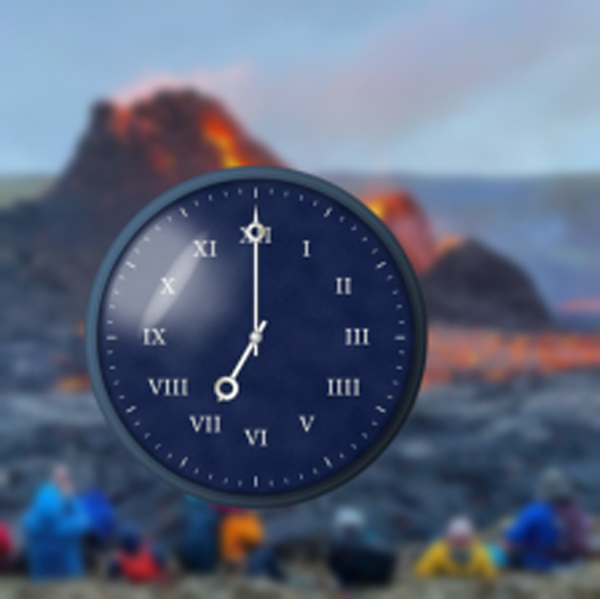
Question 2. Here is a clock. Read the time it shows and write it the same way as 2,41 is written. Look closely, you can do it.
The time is 7,00
